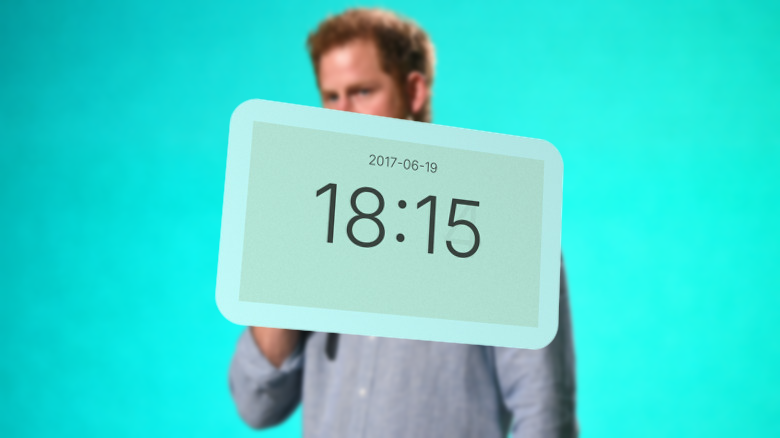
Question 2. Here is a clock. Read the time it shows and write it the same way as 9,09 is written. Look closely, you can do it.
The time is 18,15
